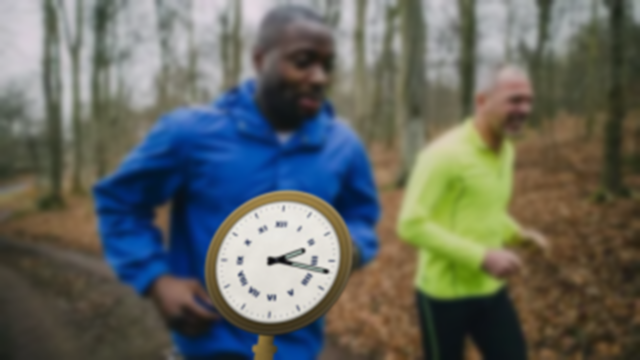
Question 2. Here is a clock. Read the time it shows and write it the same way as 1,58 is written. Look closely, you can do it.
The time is 2,17
